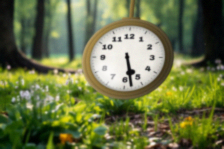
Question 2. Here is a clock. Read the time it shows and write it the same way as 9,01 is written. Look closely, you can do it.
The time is 5,28
